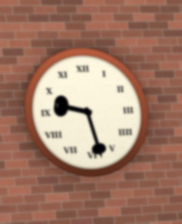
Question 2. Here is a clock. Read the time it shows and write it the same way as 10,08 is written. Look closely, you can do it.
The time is 9,28
